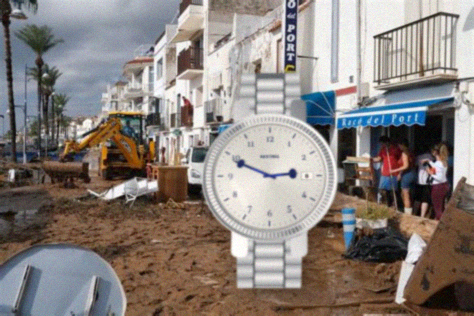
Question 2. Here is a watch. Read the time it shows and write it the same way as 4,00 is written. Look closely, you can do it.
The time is 2,49
